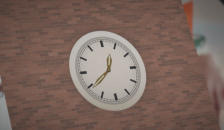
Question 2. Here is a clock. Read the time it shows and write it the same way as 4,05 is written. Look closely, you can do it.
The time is 12,39
